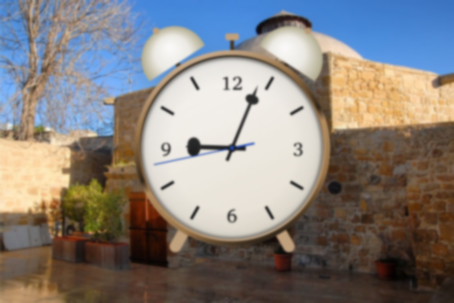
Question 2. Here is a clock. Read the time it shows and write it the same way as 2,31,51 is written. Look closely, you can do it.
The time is 9,03,43
